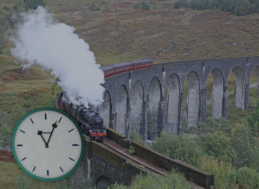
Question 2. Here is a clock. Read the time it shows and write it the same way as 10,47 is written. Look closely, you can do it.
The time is 11,04
